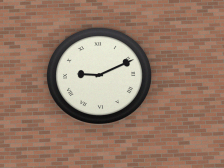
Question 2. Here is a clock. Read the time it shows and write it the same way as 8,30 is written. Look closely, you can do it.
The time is 9,11
